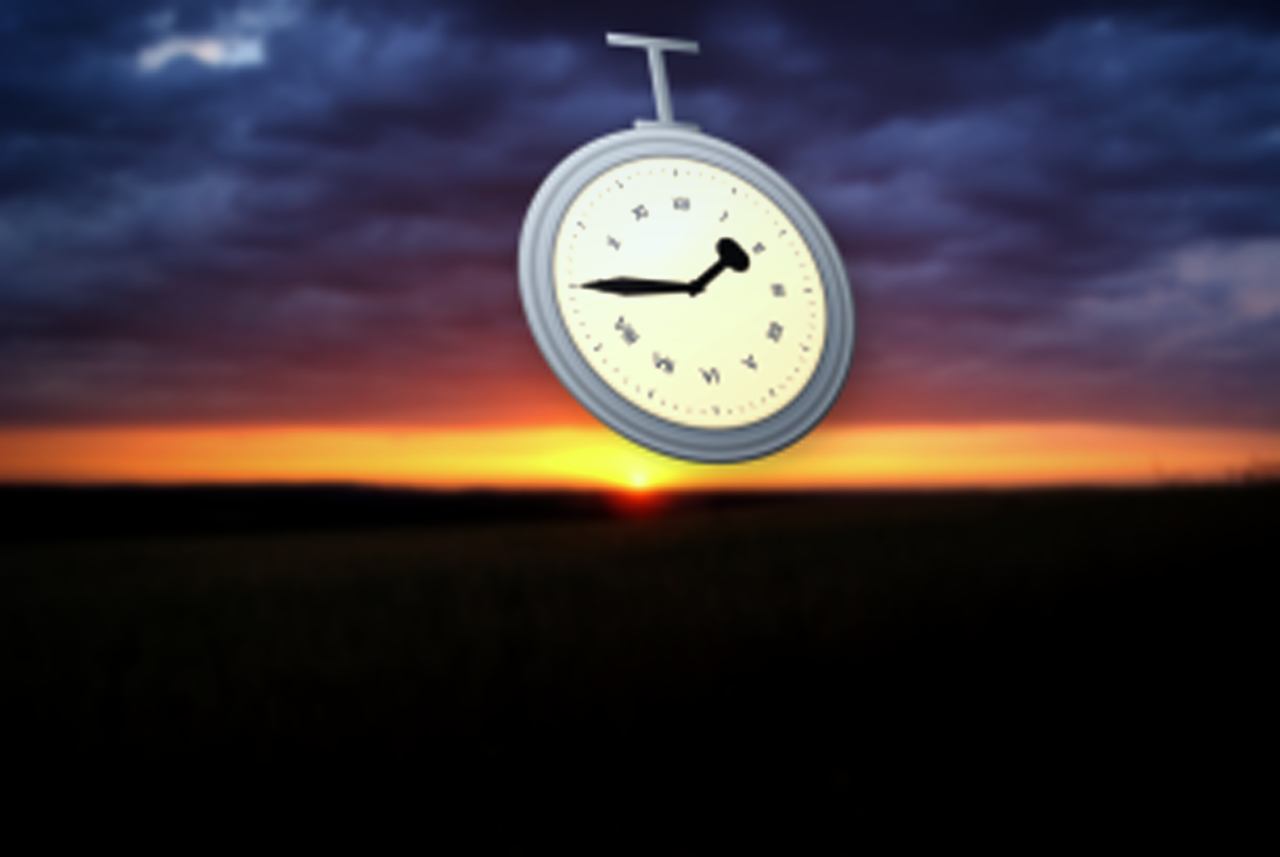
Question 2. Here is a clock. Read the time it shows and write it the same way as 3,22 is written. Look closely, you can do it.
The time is 1,45
